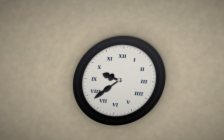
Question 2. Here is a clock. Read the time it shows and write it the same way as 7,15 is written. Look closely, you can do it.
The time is 9,38
